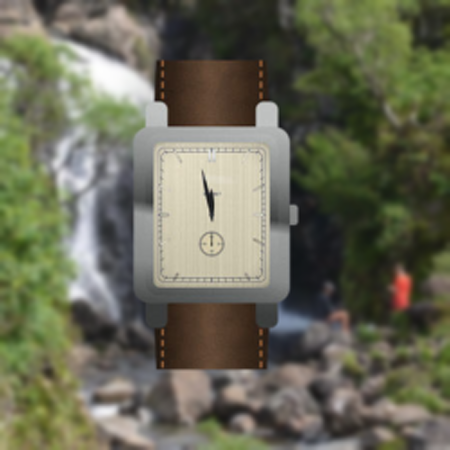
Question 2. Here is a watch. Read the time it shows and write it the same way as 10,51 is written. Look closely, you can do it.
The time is 11,58
